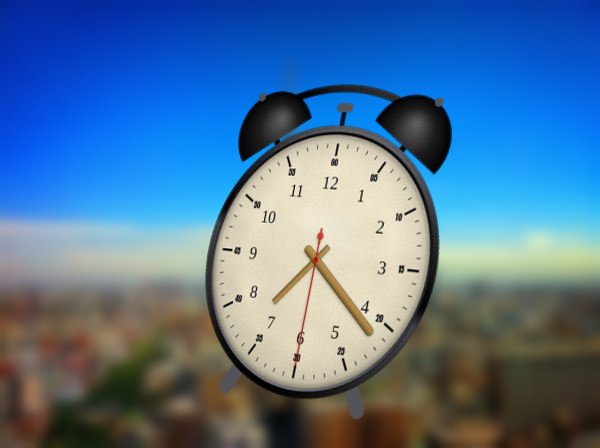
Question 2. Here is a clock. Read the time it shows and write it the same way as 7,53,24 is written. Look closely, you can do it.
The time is 7,21,30
